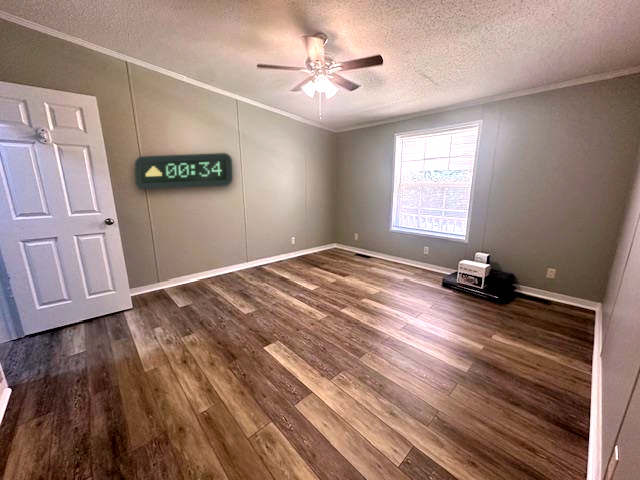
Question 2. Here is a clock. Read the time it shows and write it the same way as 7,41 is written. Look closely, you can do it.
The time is 0,34
